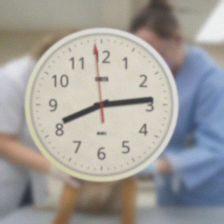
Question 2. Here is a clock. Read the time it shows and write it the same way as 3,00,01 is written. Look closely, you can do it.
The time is 8,13,59
